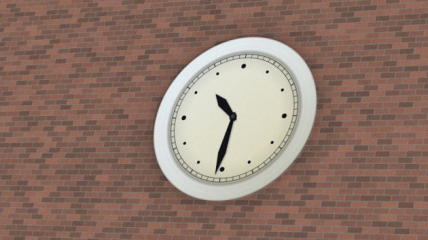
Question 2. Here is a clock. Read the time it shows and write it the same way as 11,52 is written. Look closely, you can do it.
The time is 10,31
